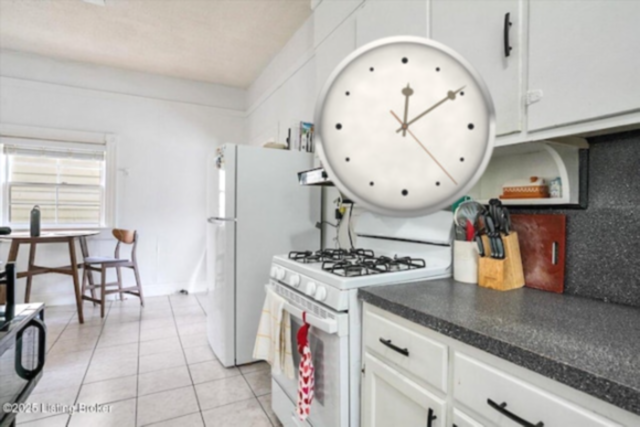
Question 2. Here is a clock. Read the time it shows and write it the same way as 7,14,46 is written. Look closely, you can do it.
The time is 12,09,23
